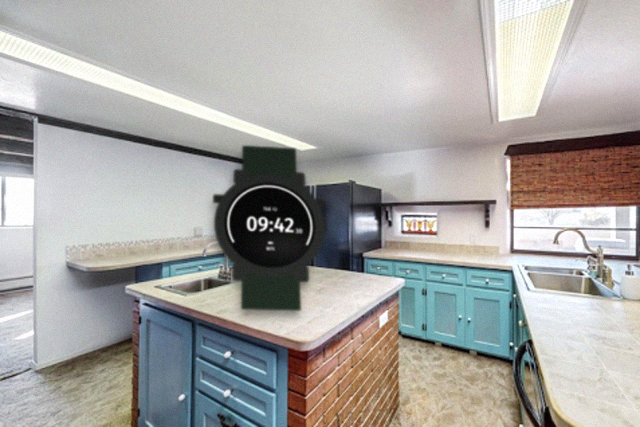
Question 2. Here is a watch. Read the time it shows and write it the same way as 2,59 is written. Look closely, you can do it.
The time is 9,42
